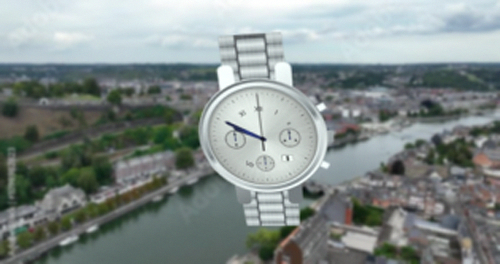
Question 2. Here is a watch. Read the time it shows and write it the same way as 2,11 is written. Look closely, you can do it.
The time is 9,50
